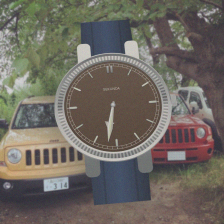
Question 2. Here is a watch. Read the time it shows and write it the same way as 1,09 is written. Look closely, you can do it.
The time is 6,32
